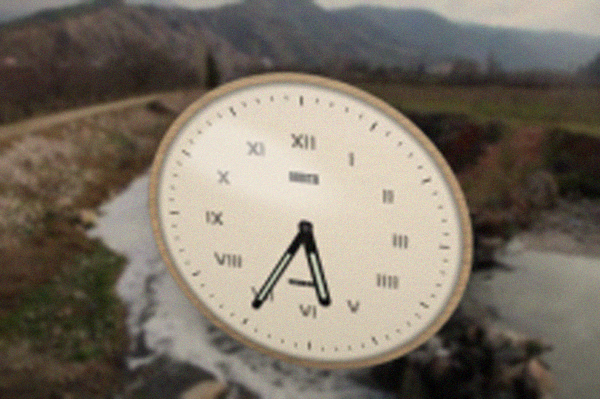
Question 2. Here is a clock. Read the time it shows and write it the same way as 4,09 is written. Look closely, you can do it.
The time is 5,35
